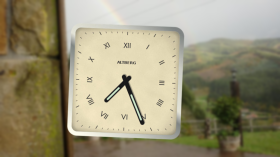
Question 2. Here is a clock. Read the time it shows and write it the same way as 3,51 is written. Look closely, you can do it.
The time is 7,26
